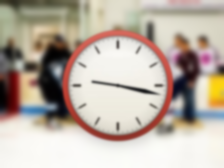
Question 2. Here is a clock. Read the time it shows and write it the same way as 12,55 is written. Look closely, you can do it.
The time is 9,17
